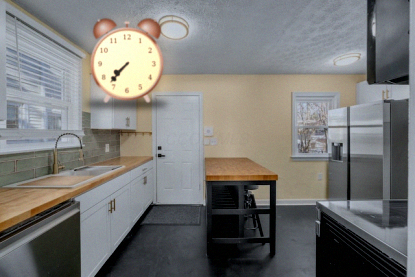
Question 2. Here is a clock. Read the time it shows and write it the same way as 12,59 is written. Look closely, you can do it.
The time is 7,37
